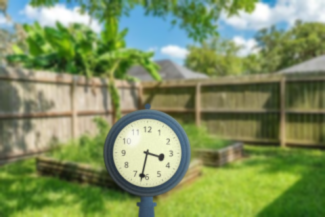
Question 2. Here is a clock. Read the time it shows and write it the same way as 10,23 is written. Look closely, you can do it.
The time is 3,32
